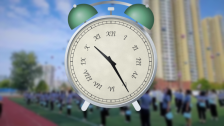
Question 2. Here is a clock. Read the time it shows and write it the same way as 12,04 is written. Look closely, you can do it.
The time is 10,25
